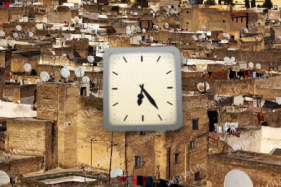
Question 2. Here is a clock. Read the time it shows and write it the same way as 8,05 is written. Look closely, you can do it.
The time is 6,24
